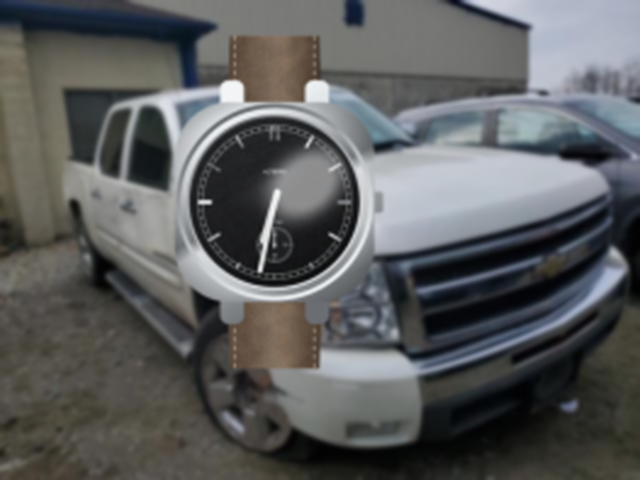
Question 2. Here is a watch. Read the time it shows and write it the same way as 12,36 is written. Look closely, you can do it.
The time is 6,32
